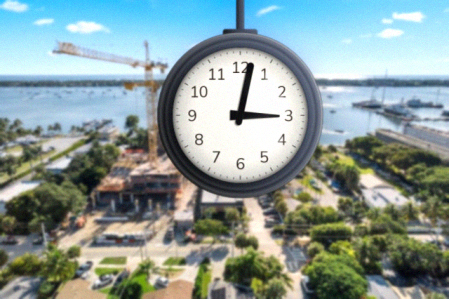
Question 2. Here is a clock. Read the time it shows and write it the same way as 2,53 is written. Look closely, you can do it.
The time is 3,02
